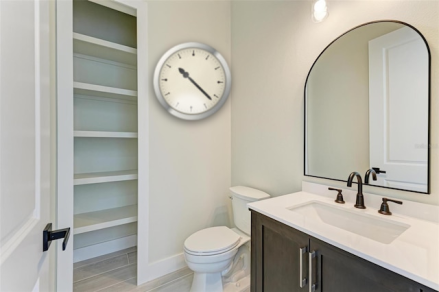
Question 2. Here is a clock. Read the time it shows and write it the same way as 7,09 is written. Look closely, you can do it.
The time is 10,22
